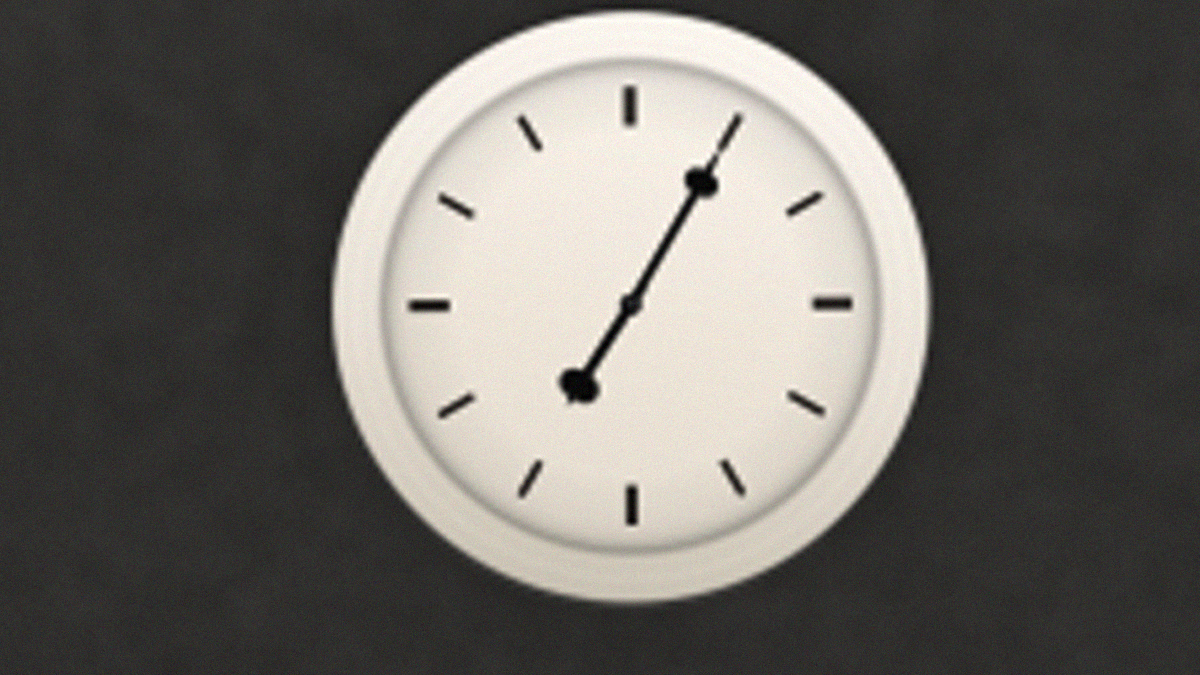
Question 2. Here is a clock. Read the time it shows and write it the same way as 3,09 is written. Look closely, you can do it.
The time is 7,05
